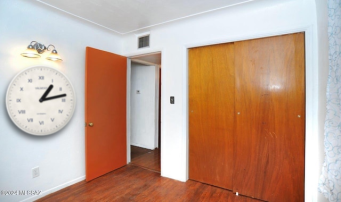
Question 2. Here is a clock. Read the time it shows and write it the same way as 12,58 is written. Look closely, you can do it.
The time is 1,13
